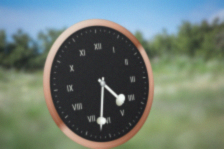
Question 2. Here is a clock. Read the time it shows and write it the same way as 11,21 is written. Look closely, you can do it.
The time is 4,32
